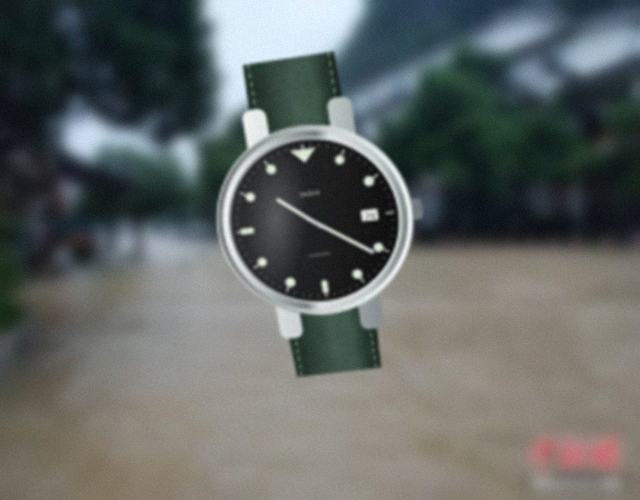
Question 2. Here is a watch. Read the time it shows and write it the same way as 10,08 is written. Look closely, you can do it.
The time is 10,21
